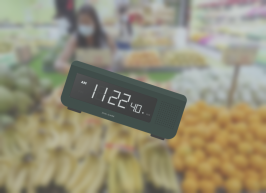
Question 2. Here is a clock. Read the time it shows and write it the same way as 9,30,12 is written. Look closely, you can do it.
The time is 11,22,40
